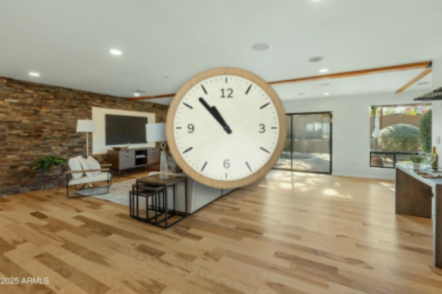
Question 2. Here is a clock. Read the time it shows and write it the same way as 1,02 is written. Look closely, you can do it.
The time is 10,53
